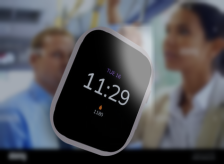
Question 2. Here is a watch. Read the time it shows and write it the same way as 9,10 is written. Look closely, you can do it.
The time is 11,29
